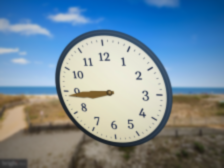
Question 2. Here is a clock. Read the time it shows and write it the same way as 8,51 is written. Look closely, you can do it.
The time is 8,44
